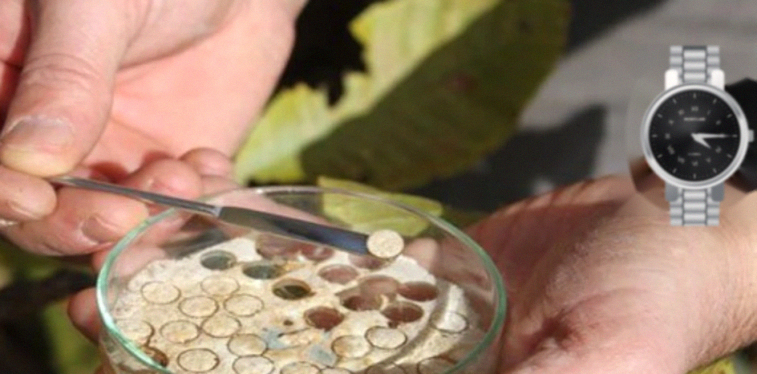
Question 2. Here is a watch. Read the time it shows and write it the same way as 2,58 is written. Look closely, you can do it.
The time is 4,15
